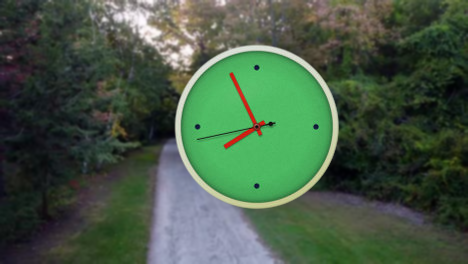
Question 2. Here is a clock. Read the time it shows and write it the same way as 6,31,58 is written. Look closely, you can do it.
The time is 7,55,43
